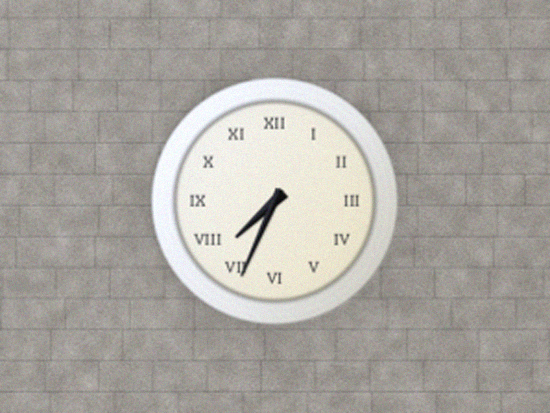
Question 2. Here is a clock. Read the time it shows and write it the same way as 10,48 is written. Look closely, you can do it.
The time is 7,34
